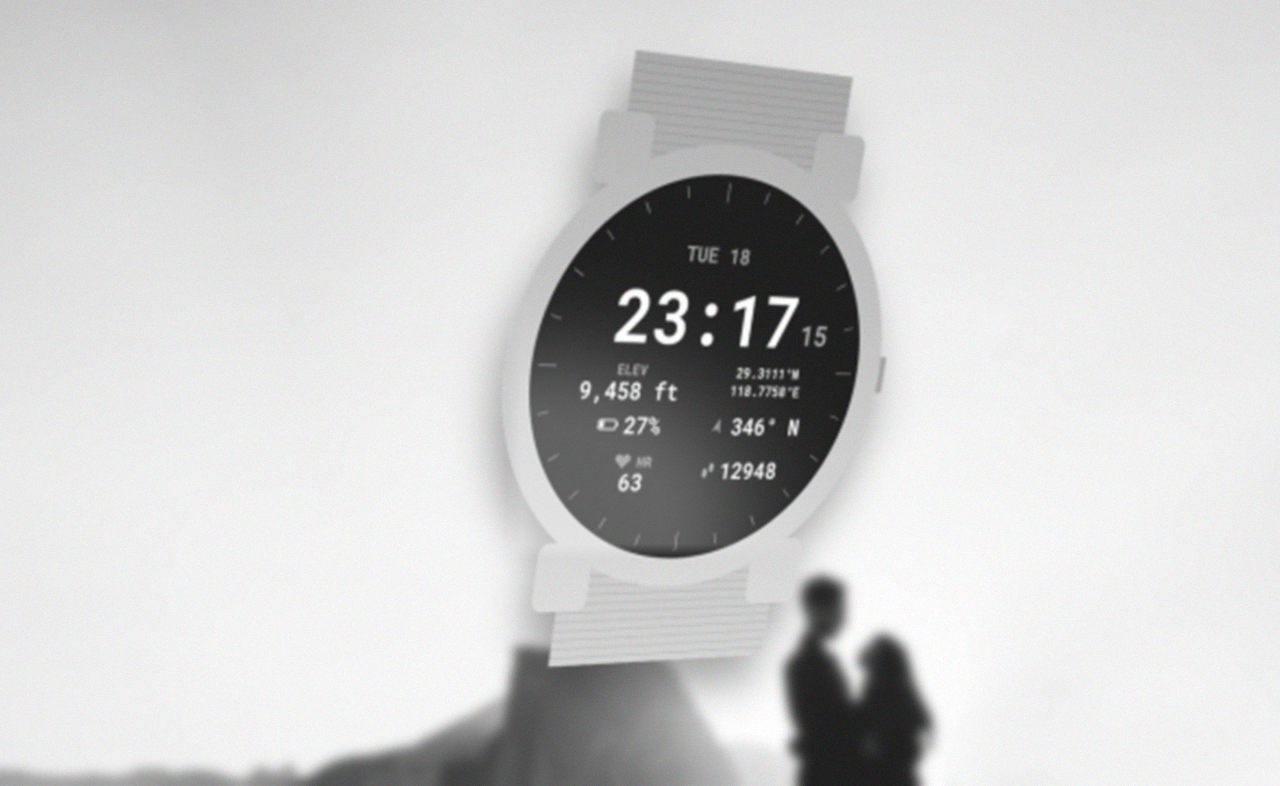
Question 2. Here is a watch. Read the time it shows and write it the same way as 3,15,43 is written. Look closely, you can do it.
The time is 23,17,15
